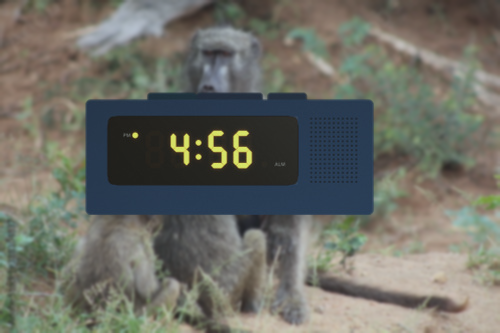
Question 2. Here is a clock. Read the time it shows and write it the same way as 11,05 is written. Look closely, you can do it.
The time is 4,56
